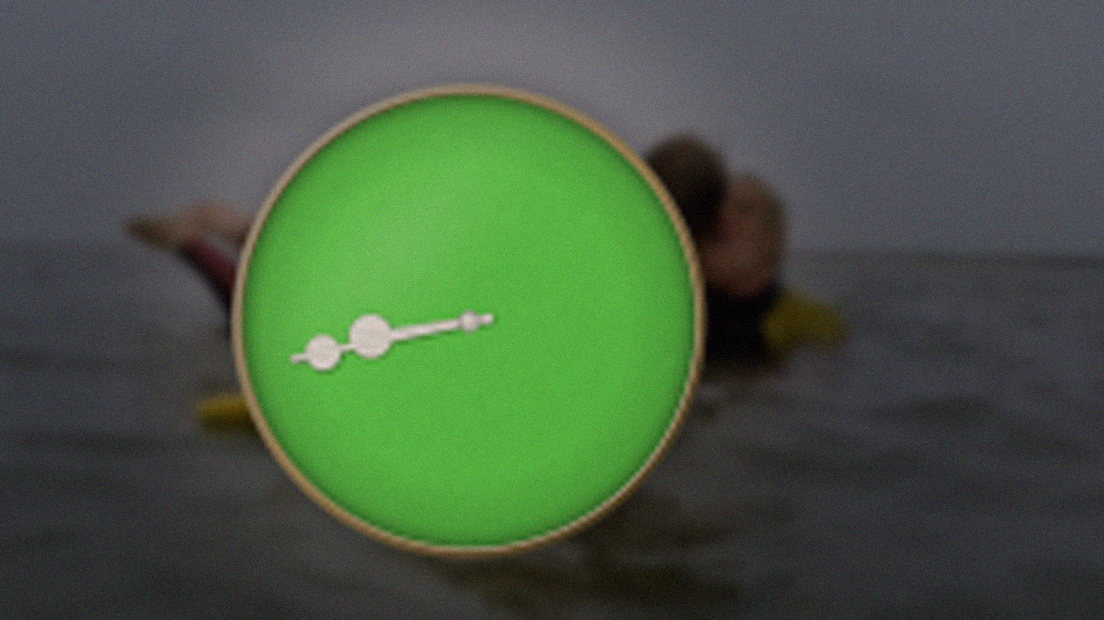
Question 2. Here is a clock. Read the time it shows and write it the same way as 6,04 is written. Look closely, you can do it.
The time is 8,43
